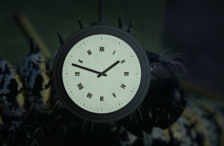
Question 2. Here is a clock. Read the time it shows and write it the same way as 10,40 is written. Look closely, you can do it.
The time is 1,48
